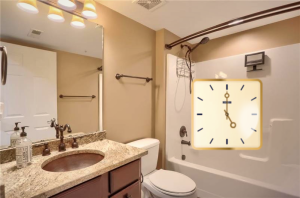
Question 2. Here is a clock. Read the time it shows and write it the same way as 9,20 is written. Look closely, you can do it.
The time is 5,00
